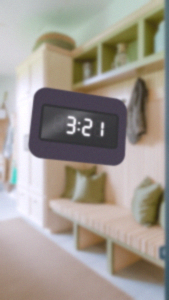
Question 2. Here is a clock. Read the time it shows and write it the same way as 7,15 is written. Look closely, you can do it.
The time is 3,21
